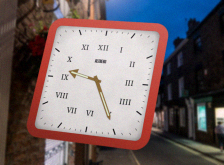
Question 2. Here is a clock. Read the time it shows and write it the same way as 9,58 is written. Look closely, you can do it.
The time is 9,25
